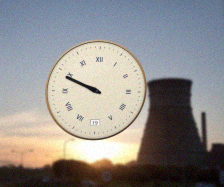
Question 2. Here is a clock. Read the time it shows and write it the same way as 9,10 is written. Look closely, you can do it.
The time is 9,49
